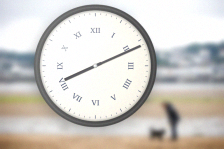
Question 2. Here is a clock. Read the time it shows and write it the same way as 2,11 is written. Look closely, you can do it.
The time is 8,11
